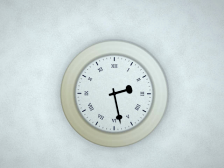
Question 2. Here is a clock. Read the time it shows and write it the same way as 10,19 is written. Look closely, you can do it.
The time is 2,28
